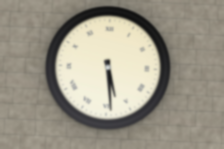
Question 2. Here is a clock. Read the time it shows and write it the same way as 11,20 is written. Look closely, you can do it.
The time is 5,29
